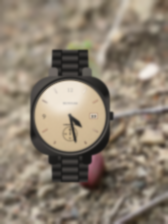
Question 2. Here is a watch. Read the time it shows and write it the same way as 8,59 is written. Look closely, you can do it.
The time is 4,28
